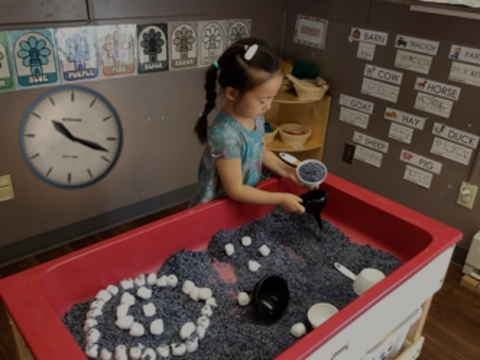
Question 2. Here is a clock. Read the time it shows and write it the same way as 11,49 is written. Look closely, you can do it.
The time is 10,18
